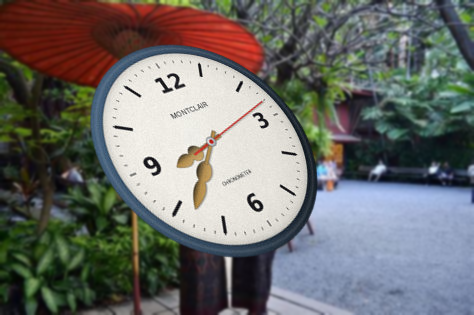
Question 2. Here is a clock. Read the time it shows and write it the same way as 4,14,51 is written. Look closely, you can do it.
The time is 8,38,13
